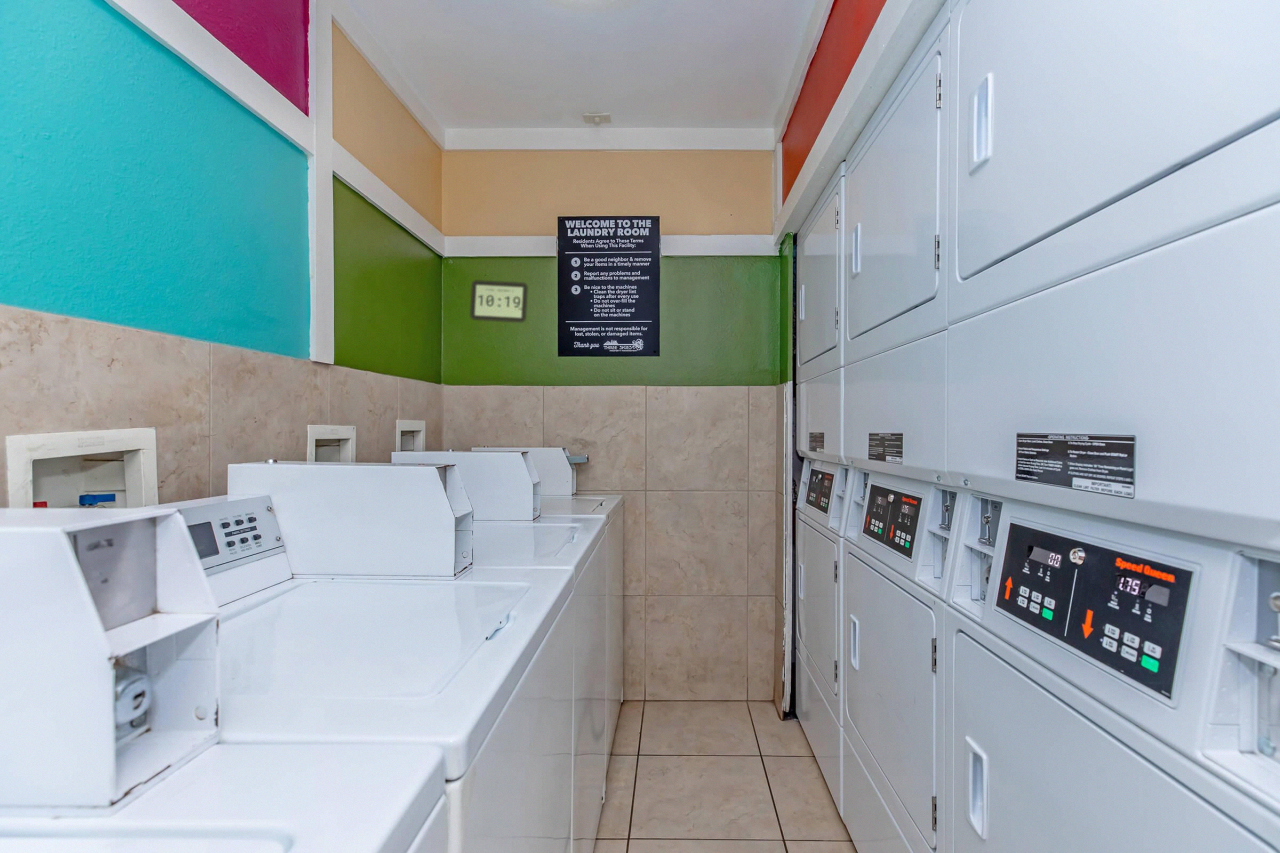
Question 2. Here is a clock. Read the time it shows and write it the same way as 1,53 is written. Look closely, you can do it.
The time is 10,19
